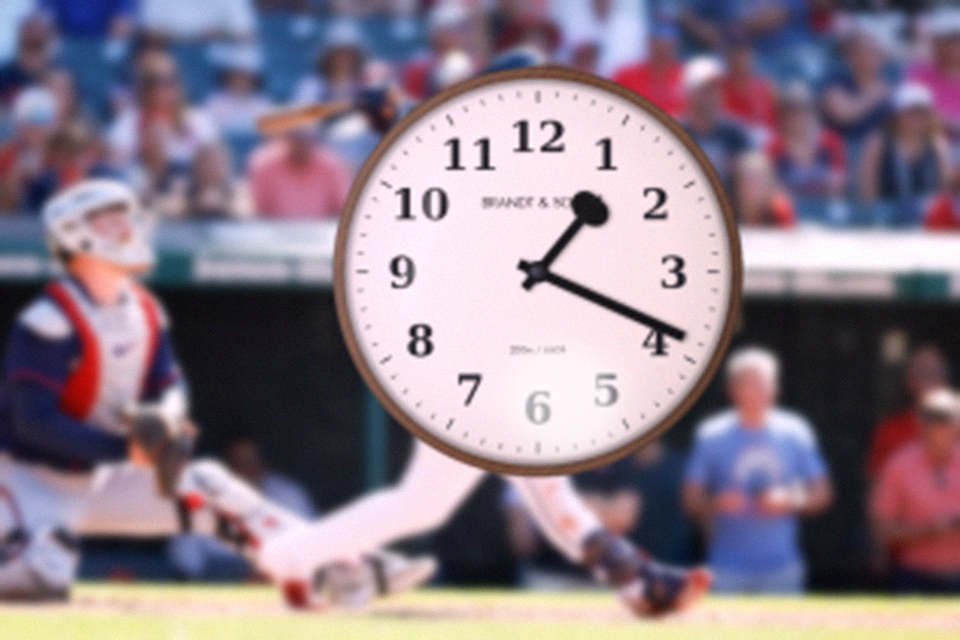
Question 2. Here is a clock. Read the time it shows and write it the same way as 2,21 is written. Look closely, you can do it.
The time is 1,19
